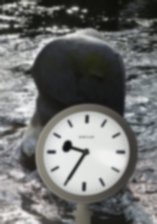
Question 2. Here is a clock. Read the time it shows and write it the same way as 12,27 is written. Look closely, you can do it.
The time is 9,35
